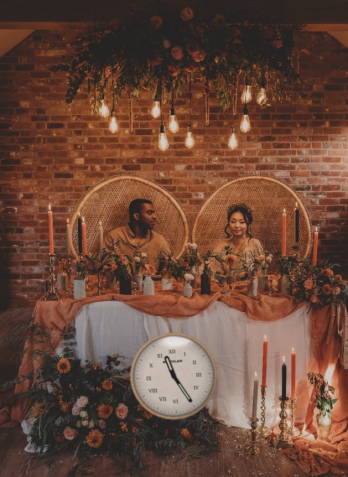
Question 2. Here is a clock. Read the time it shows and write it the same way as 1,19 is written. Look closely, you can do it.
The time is 11,25
